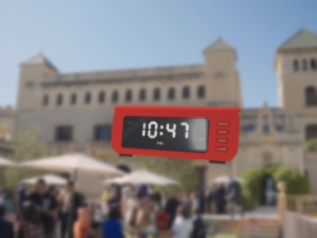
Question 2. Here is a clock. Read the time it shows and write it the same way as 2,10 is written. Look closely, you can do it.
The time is 10,47
